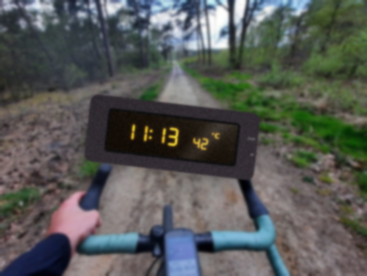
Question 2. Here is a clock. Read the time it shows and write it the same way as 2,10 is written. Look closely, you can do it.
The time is 11,13
